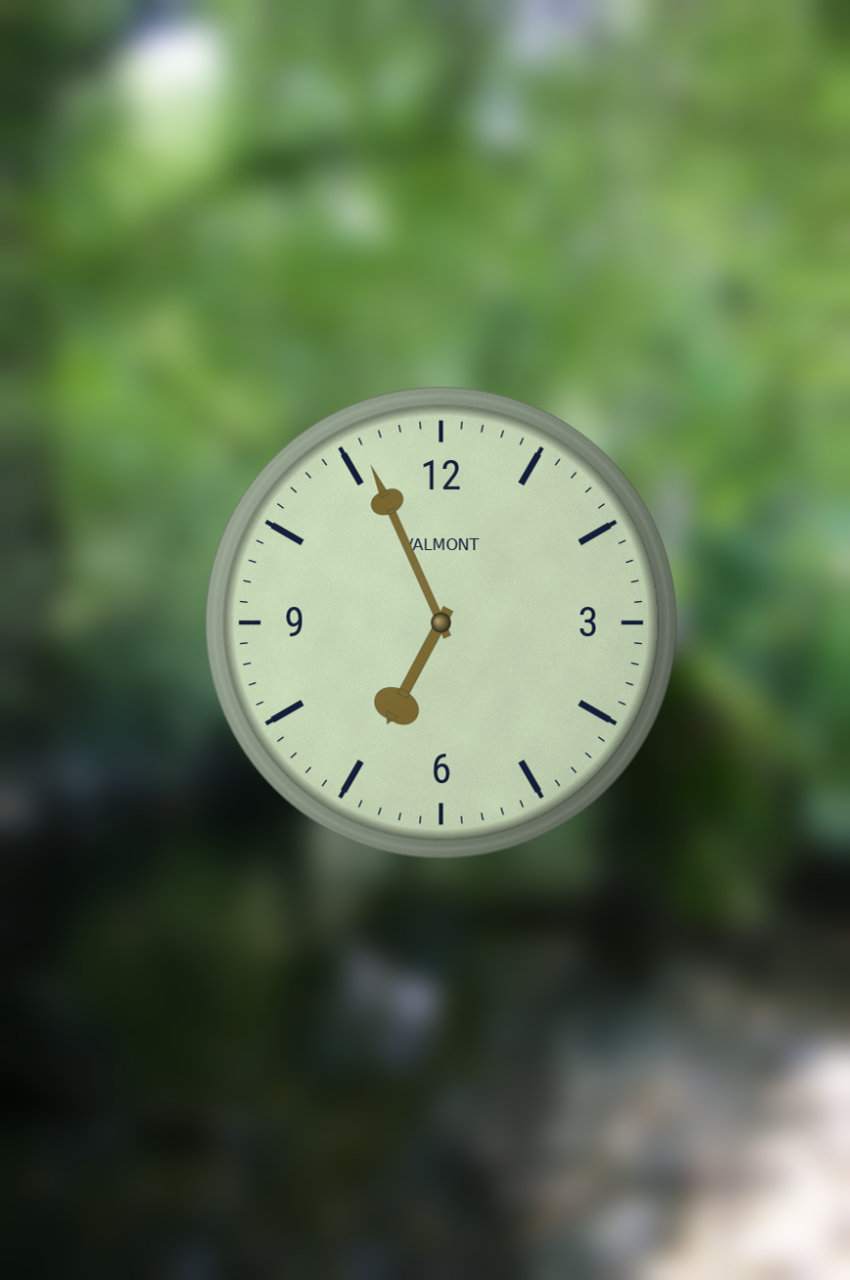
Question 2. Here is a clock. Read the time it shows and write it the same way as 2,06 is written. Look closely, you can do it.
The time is 6,56
